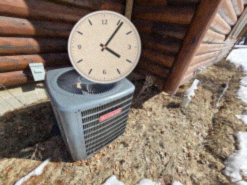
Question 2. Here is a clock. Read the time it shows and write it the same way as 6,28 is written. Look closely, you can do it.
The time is 4,06
